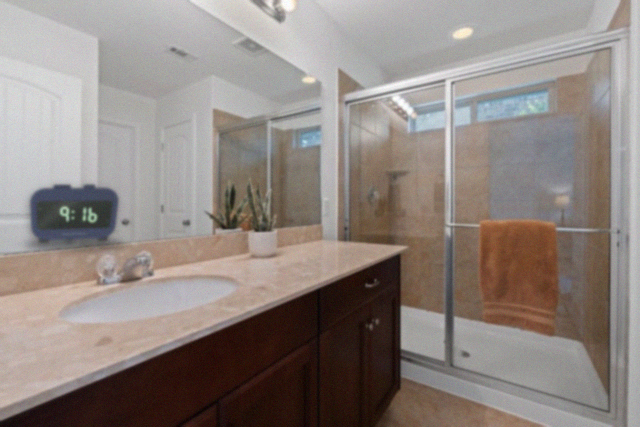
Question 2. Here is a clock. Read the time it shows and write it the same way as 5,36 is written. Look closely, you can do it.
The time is 9,16
